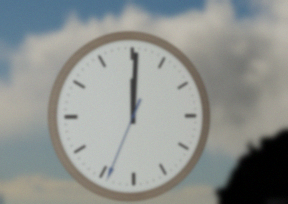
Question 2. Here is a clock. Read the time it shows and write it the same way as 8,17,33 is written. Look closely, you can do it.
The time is 12,00,34
